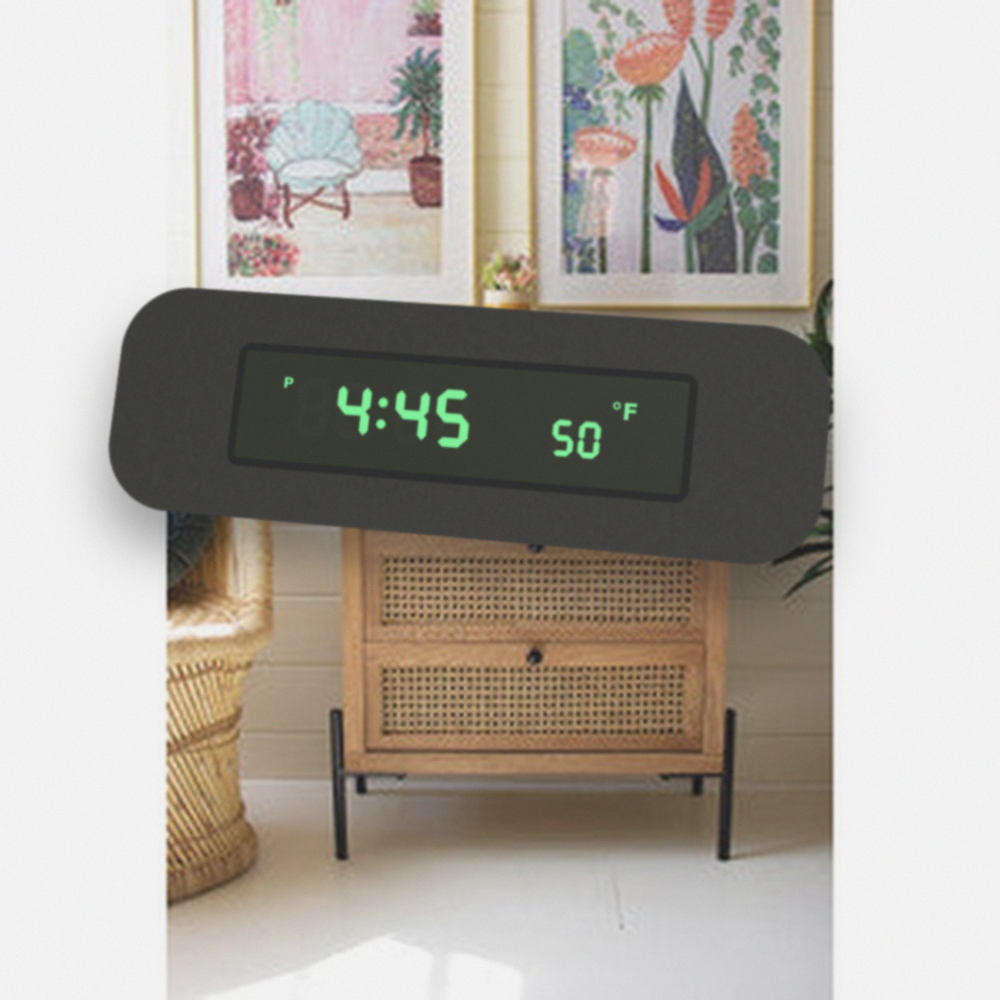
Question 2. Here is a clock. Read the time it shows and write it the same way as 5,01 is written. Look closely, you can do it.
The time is 4,45
